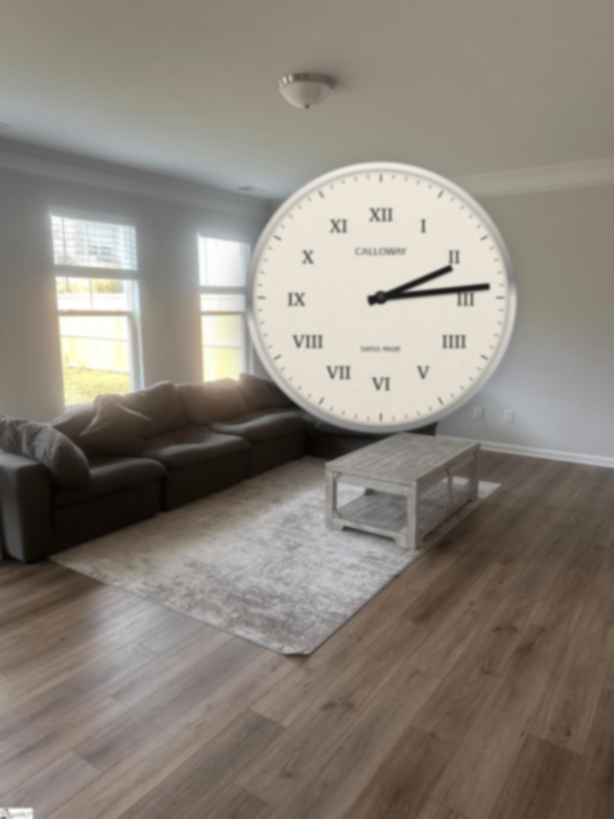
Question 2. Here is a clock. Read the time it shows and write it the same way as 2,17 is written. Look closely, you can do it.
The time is 2,14
